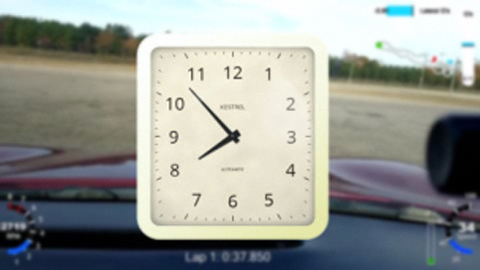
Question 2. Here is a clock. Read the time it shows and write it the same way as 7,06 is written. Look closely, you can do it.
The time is 7,53
